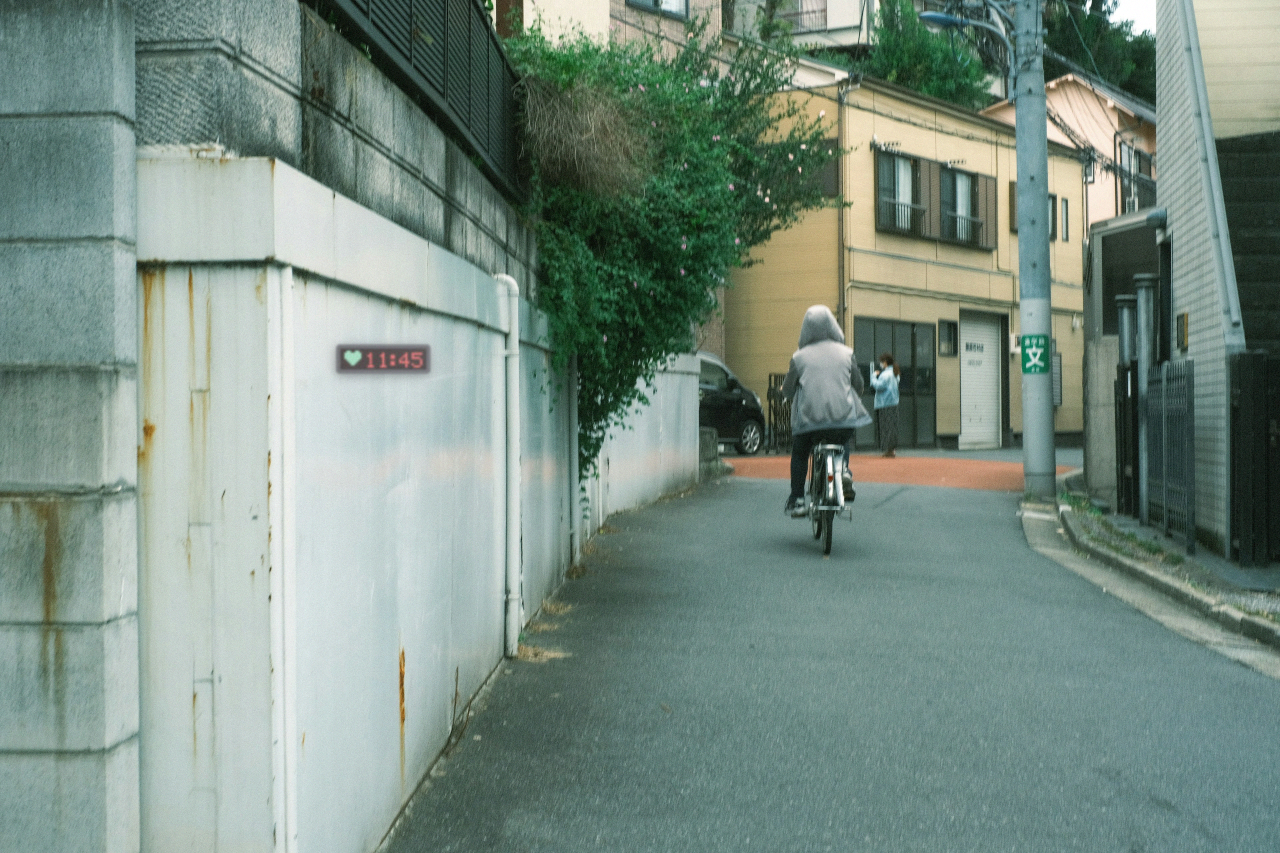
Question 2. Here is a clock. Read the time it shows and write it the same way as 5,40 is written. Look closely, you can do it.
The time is 11,45
